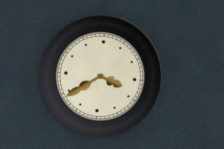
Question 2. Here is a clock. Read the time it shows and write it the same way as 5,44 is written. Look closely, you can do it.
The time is 3,39
